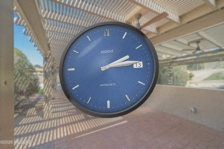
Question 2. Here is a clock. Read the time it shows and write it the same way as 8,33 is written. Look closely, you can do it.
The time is 2,14
